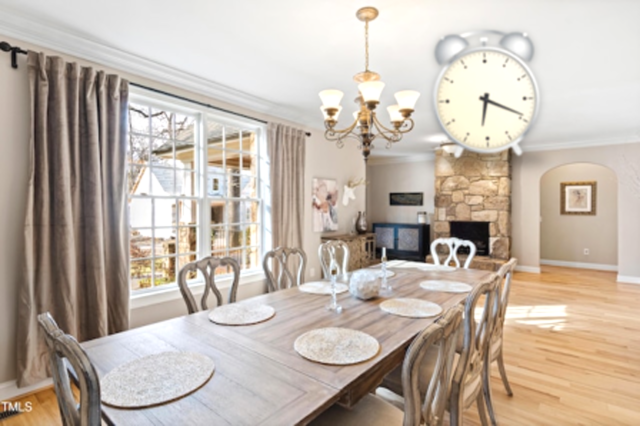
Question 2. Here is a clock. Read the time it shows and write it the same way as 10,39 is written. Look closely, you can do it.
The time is 6,19
